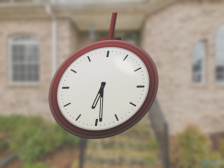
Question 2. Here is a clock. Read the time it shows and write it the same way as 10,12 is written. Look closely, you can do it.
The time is 6,29
